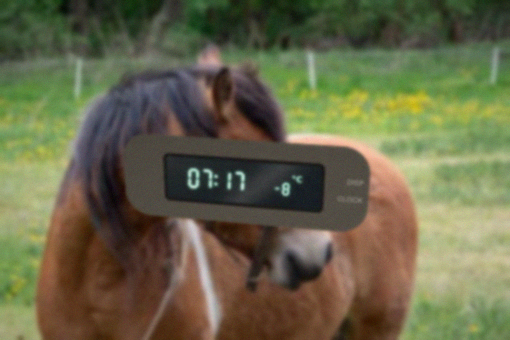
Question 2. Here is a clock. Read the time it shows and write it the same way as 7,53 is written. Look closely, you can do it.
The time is 7,17
